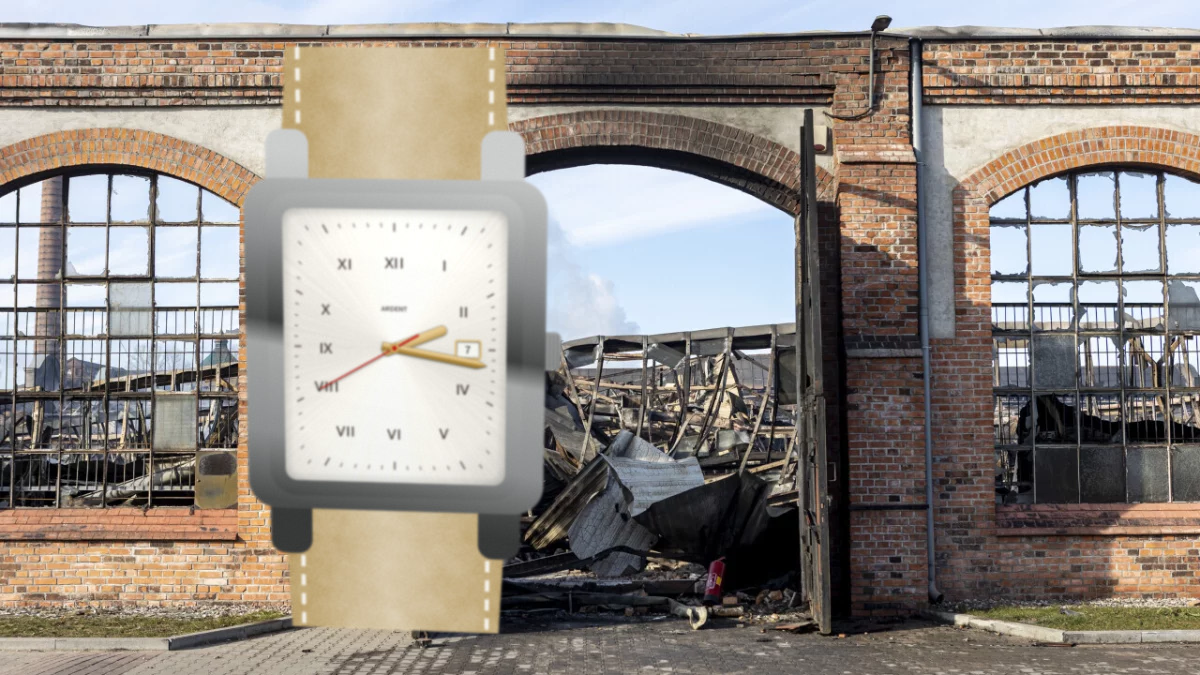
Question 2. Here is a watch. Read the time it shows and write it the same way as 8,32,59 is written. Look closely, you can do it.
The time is 2,16,40
